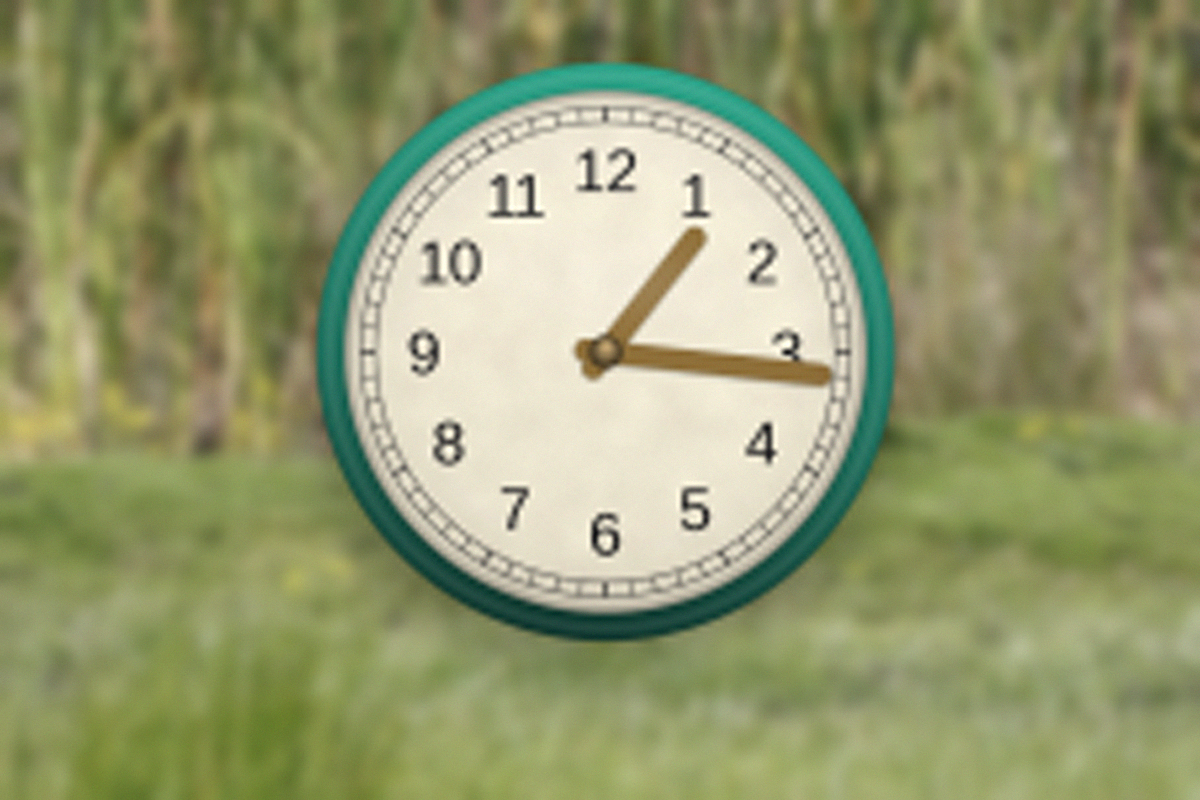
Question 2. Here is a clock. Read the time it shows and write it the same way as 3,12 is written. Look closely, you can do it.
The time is 1,16
